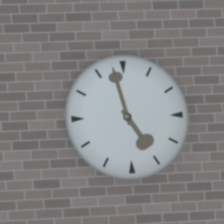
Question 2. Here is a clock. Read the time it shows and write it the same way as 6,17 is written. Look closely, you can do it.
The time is 4,58
